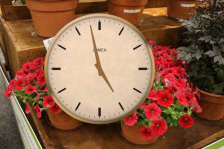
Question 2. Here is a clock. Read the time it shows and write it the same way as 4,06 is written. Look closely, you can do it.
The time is 4,58
